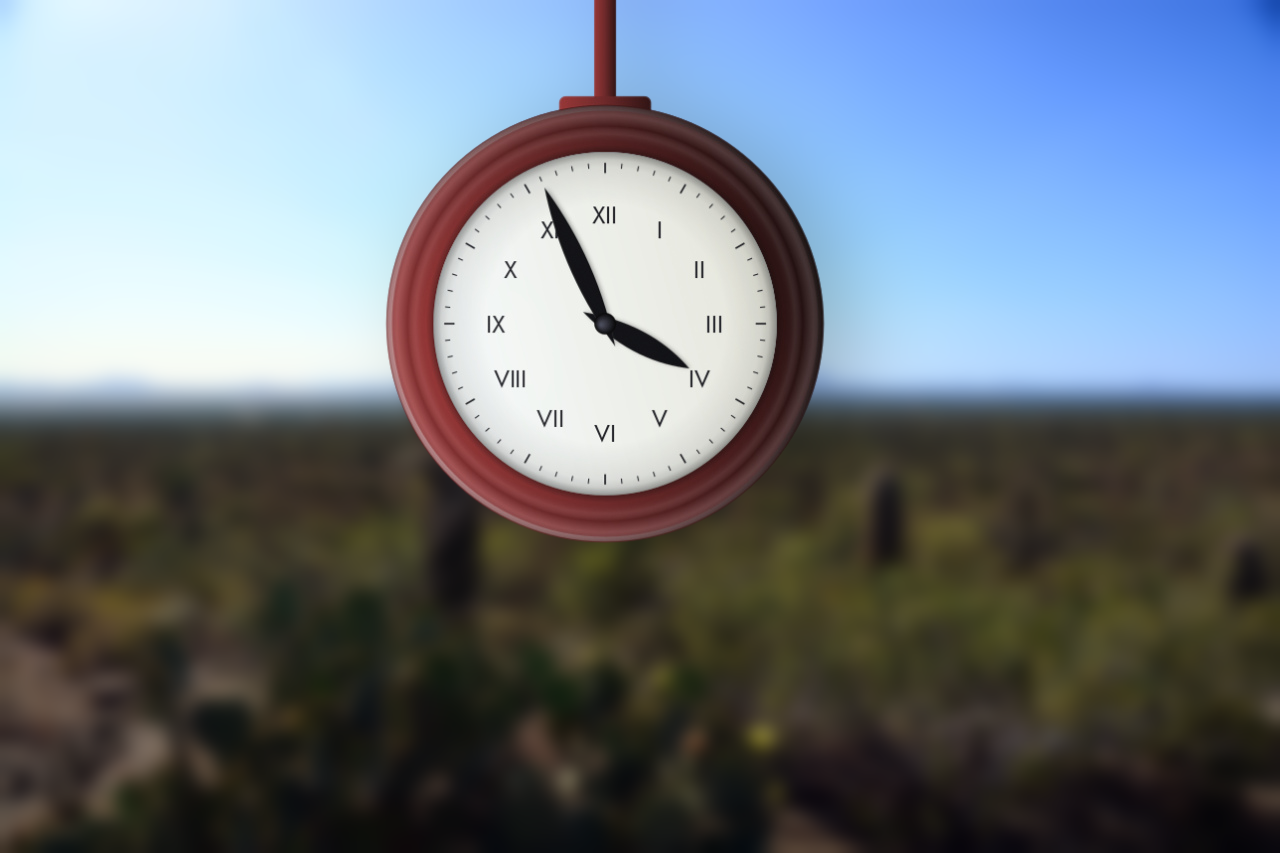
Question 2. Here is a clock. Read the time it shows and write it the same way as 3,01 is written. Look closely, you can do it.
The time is 3,56
